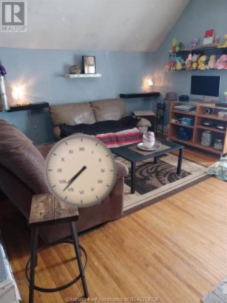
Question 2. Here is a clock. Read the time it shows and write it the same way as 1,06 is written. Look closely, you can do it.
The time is 7,37
